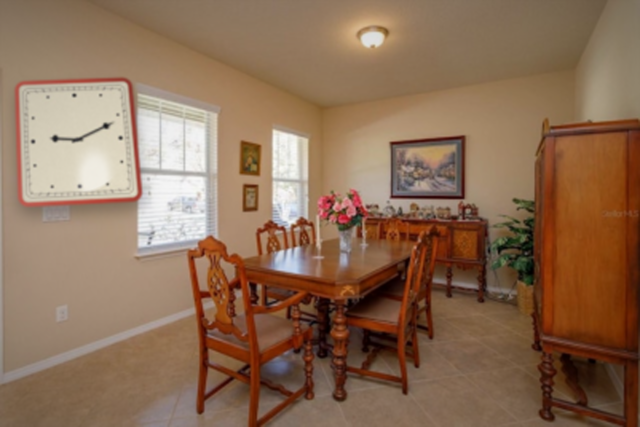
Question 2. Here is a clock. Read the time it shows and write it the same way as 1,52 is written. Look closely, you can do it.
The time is 9,11
